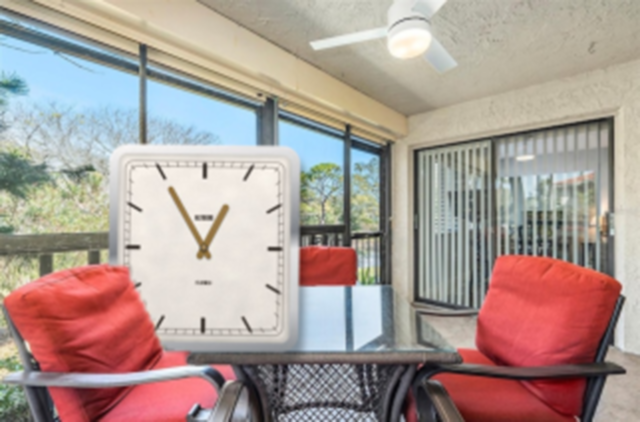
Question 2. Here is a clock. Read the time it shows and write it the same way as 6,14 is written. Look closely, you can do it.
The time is 12,55
